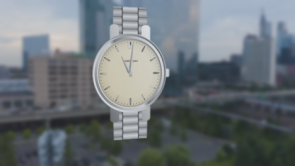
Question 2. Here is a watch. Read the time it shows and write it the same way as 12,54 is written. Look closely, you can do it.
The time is 11,01
